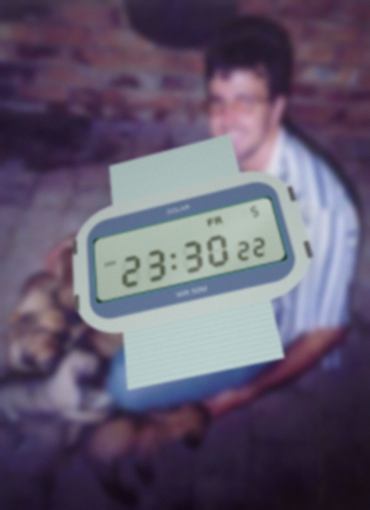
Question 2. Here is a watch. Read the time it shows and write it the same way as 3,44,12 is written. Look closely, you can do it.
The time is 23,30,22
